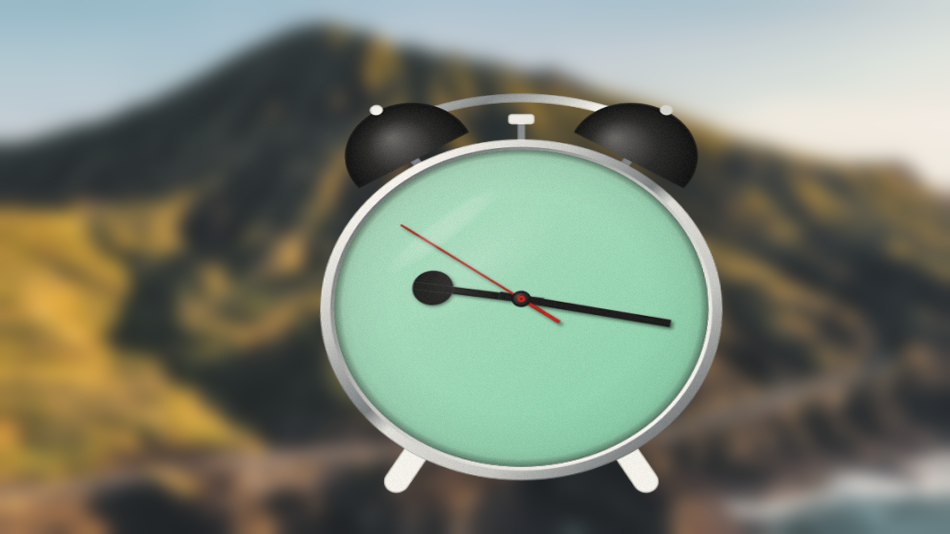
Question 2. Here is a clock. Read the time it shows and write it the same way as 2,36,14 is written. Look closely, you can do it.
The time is 9,16,51
